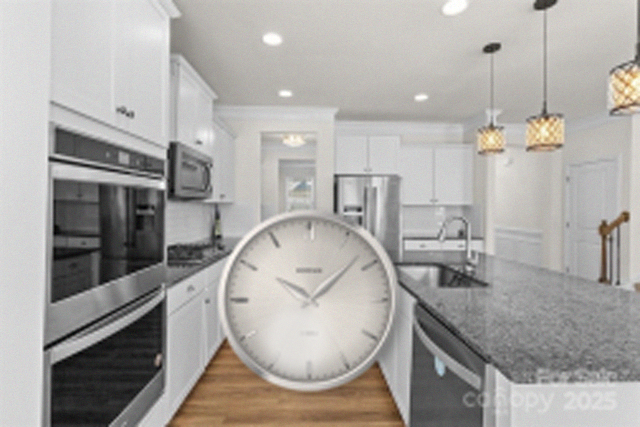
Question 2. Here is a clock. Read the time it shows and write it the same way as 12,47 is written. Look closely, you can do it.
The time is 10,08
